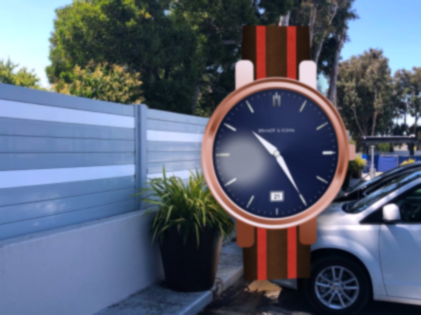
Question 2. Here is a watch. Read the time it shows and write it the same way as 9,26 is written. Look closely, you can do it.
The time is 10,25
